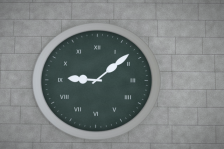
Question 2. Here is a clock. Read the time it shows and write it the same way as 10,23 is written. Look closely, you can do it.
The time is 9,08
